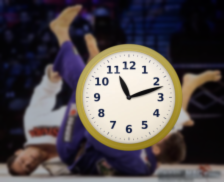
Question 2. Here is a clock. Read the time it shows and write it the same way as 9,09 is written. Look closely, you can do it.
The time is 11,12
